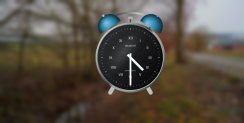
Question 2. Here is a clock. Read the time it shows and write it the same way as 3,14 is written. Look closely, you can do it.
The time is 4,30
